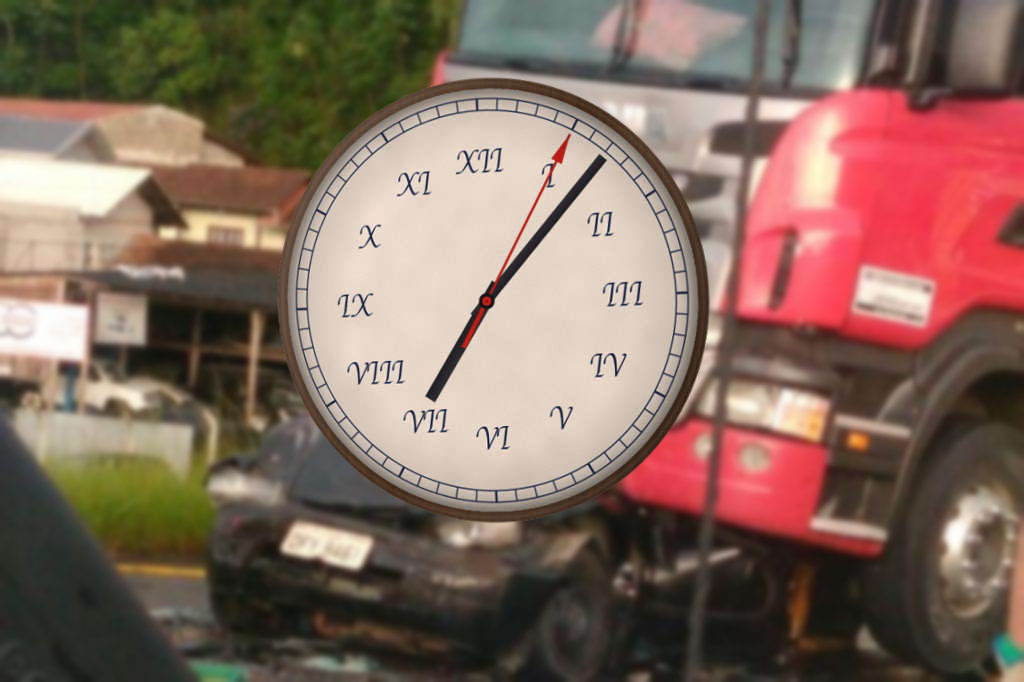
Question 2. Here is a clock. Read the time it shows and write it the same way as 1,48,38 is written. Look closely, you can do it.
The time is 7,07,05
